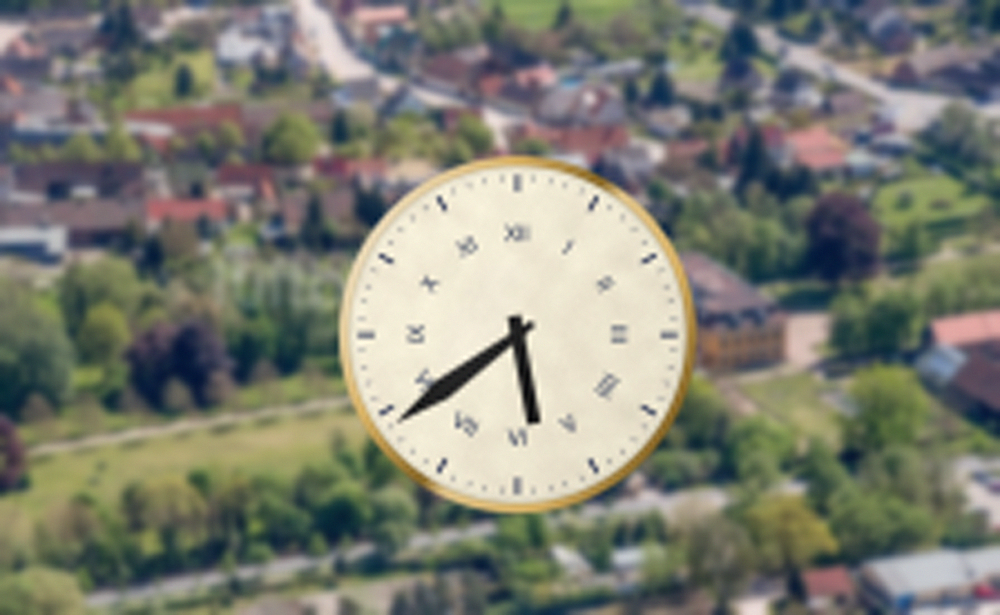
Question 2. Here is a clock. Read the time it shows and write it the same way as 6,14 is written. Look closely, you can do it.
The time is 5,39
